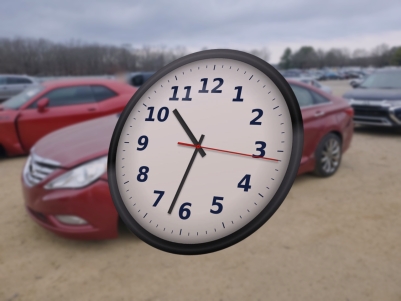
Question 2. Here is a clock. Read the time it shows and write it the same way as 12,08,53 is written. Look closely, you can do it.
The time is 10,32,16
